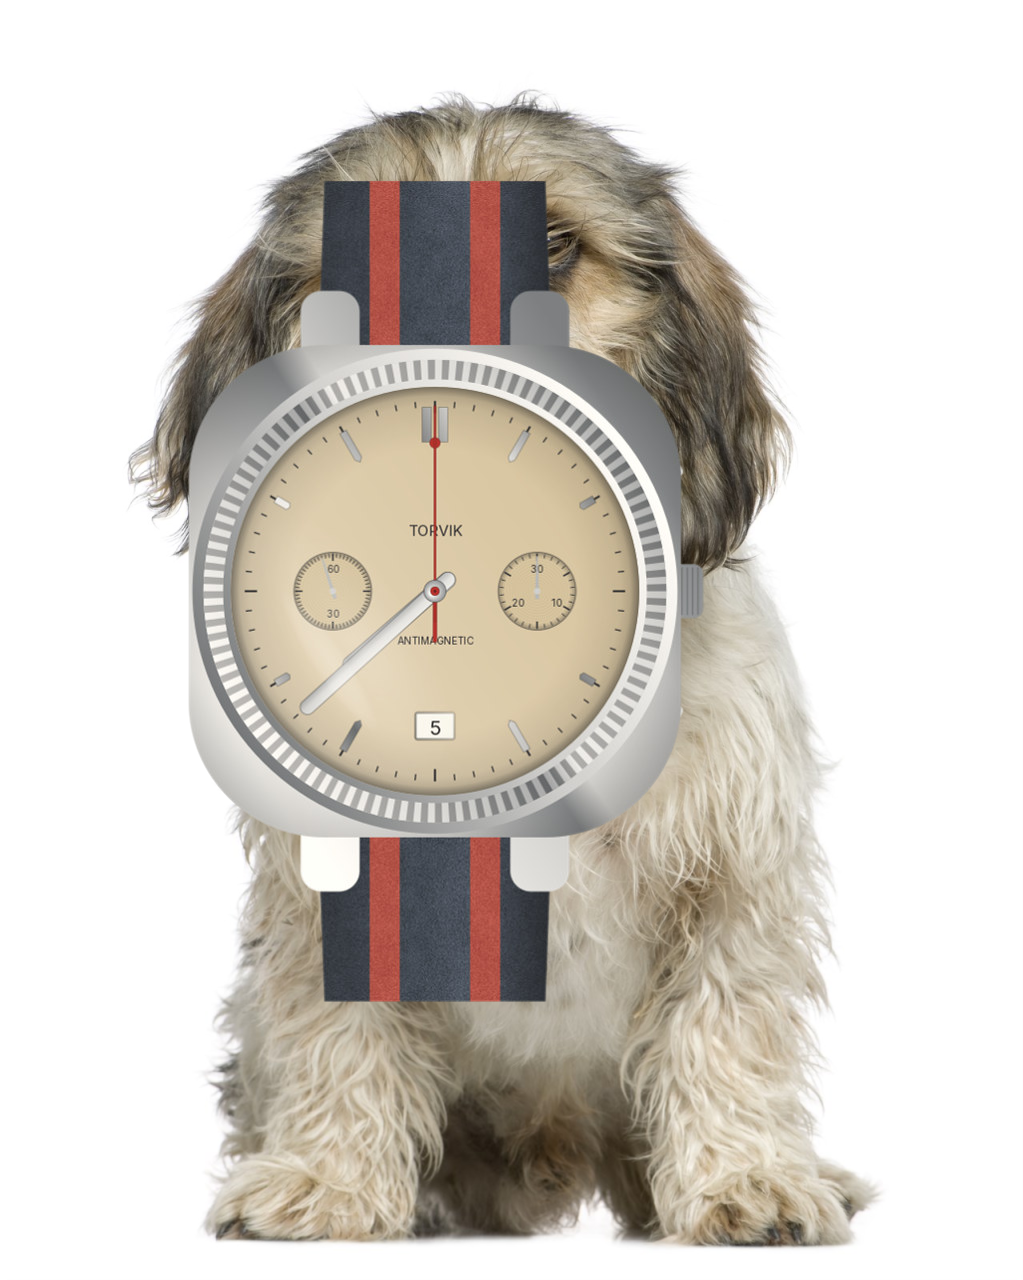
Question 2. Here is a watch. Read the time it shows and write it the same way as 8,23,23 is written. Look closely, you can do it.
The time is 7,37,57
